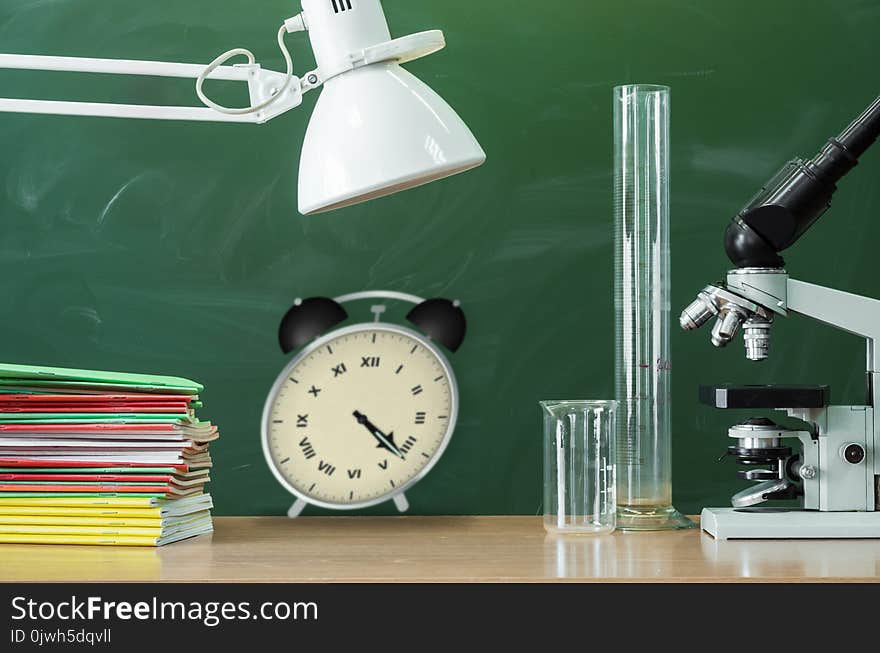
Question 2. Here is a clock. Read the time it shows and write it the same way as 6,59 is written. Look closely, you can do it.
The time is 4,22
